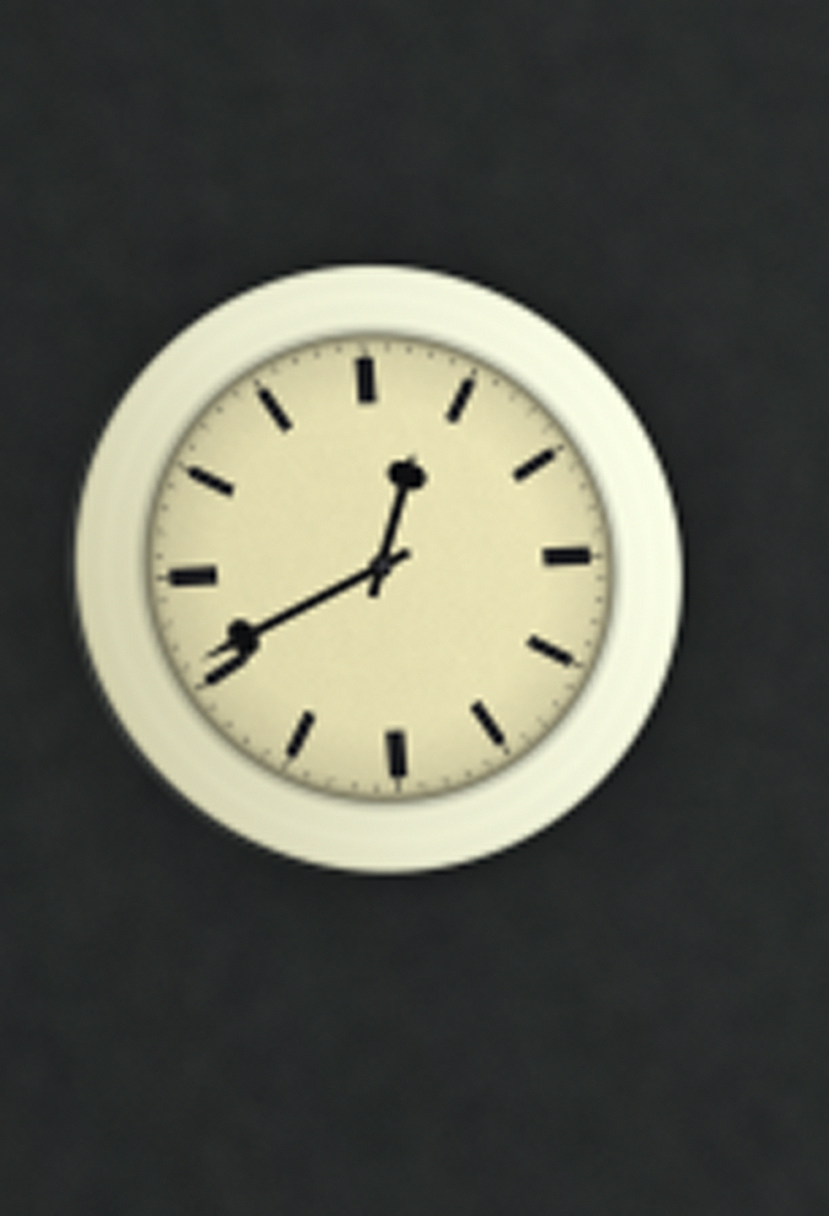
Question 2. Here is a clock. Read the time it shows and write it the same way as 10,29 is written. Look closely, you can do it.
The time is 12,41
